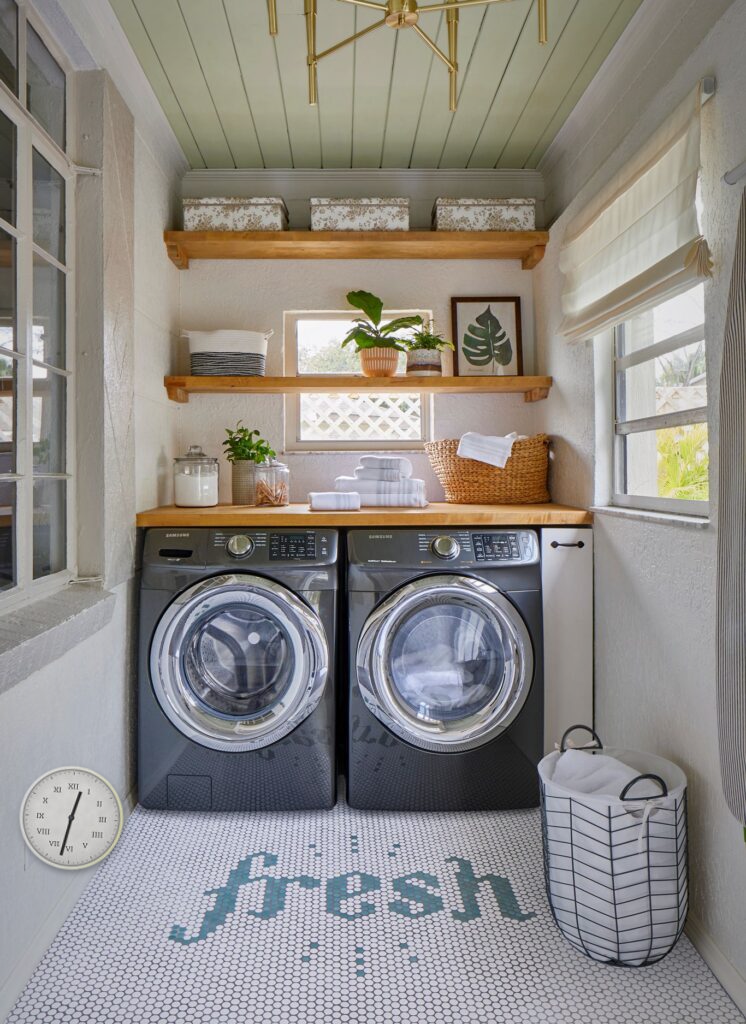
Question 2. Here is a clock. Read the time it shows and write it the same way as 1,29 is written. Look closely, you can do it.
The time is 12,32
